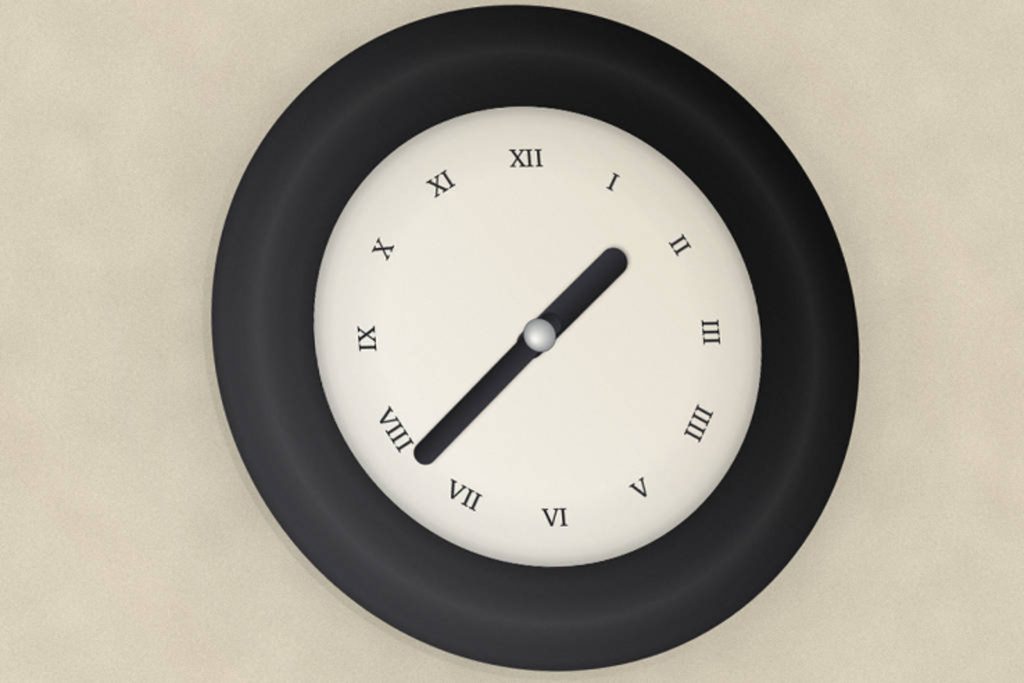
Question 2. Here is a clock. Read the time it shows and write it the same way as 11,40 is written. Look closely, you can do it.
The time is 1,38
